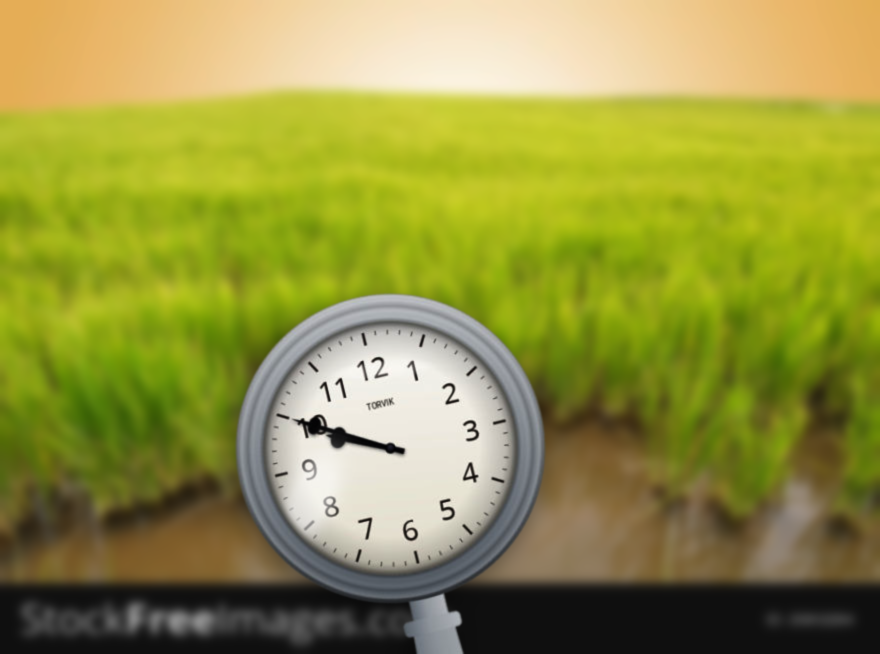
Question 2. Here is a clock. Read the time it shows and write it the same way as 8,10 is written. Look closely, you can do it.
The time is 9,50
